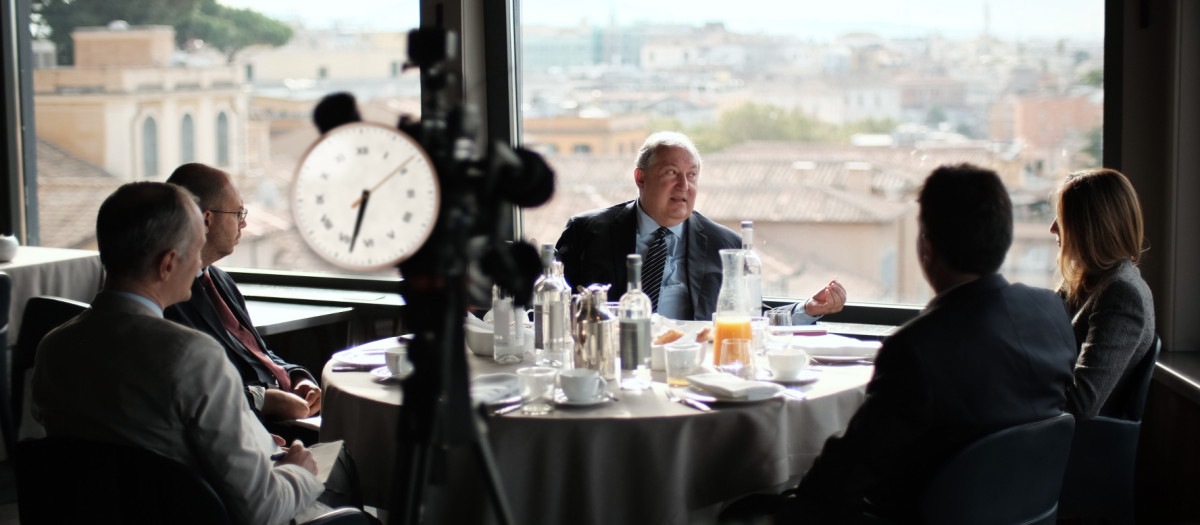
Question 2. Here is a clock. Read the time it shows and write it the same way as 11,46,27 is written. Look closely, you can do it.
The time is 6,33,09
